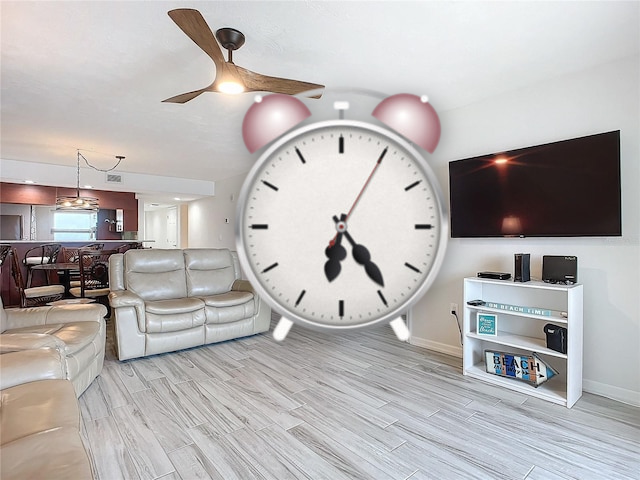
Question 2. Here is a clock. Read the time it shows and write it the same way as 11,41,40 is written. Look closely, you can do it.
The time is 6,24,05
